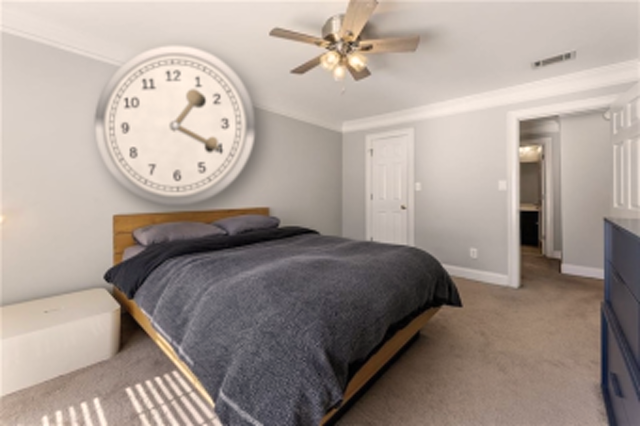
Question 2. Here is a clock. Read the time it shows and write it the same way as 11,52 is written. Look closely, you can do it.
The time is 1,20
